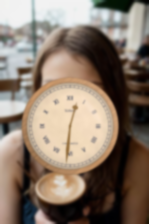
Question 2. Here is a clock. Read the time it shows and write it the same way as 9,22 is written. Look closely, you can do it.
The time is 12,31
